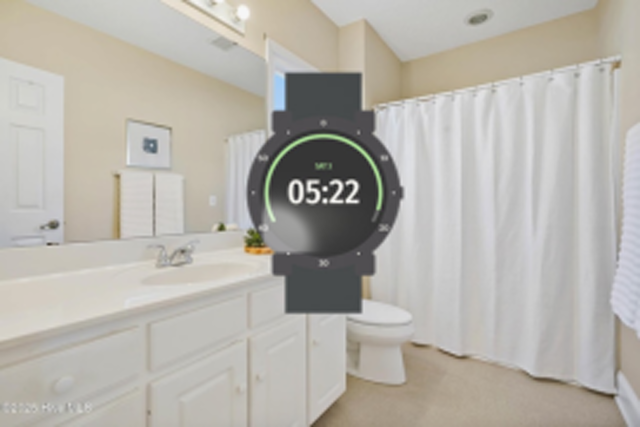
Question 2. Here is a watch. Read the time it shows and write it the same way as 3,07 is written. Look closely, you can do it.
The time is 5,22
